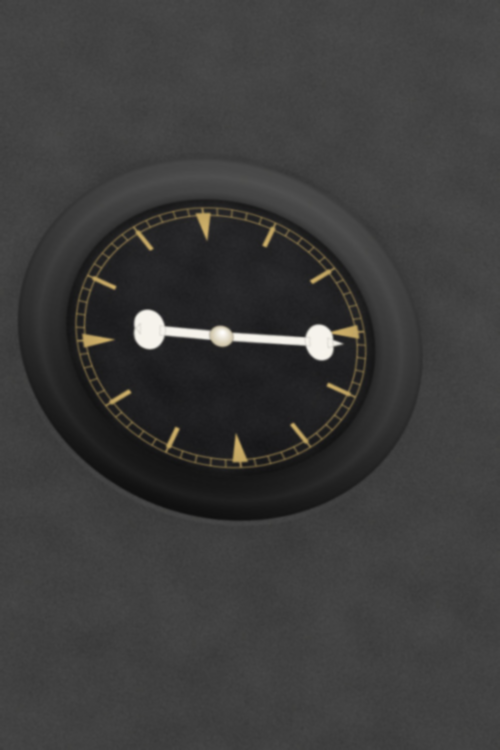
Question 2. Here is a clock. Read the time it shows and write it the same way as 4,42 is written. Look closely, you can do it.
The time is 9,16
